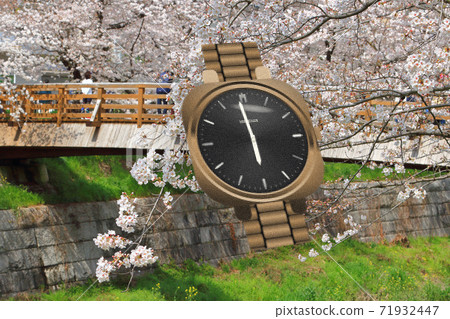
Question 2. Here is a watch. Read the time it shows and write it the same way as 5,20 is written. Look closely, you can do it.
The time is 5,59
